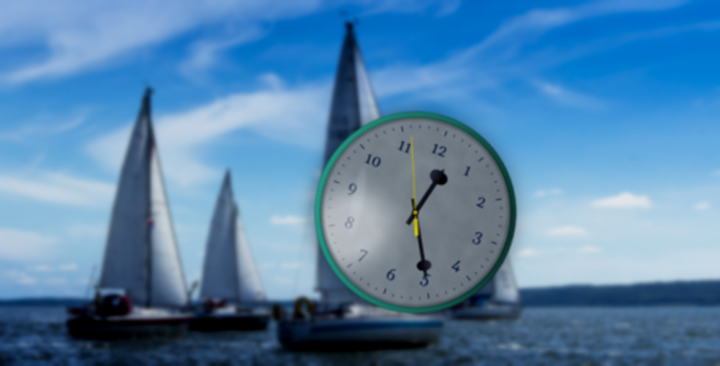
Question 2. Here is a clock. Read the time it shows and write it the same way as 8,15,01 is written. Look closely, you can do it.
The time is 12,24,56
